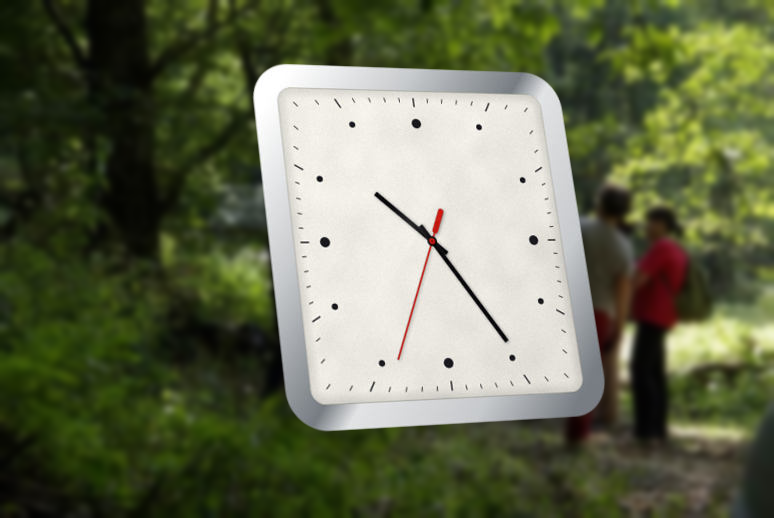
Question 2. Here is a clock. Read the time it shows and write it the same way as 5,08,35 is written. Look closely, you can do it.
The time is 10,24,34
